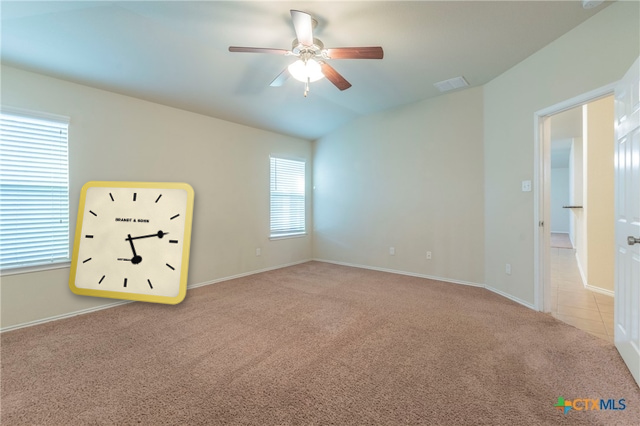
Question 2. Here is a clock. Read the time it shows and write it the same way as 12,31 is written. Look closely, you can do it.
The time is 5,13
